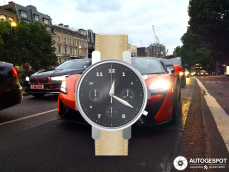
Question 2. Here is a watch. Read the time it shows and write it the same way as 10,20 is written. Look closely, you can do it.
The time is 12,20
